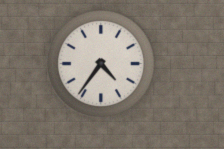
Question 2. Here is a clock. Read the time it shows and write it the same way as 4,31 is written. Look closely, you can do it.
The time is 4,36
